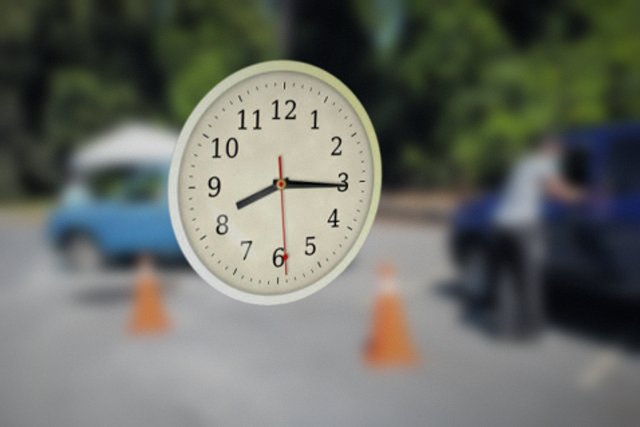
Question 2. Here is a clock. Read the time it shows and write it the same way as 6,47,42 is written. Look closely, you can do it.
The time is 8,15,29
